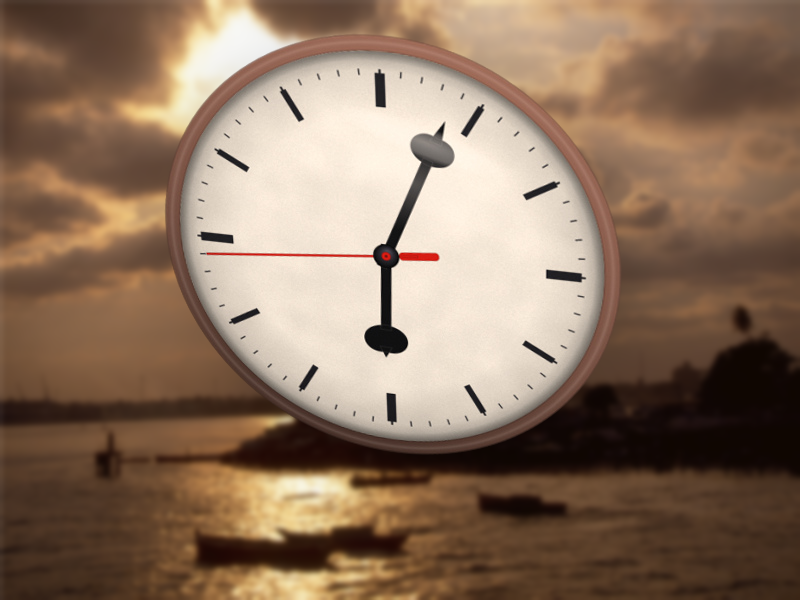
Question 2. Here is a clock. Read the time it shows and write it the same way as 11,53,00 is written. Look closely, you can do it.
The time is 6,03,44
